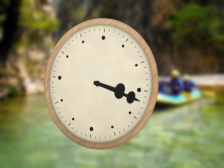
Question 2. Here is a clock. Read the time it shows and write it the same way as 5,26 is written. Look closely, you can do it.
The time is 3,17
